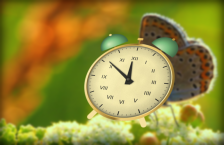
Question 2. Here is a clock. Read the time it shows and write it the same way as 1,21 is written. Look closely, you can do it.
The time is 11,51
